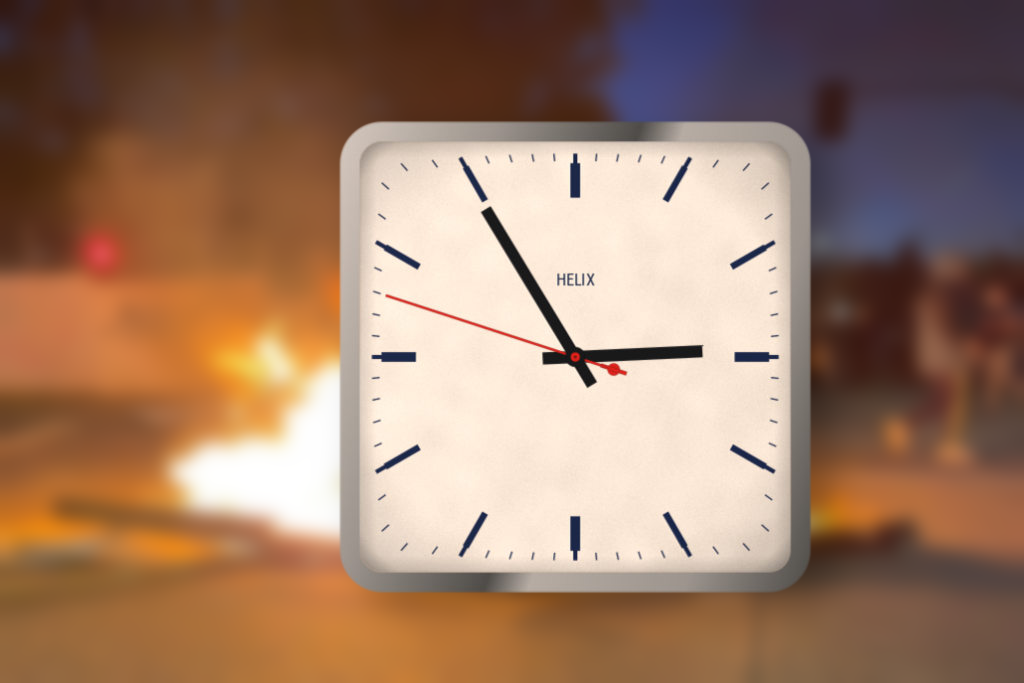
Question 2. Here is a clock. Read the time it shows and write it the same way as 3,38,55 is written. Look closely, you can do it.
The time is 2,54,48
